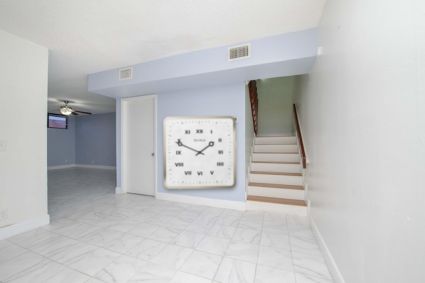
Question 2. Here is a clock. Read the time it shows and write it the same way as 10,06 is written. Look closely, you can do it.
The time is 1,49
